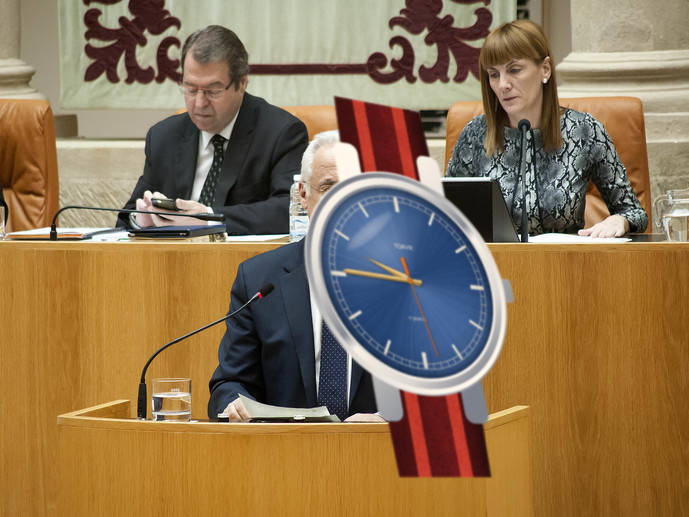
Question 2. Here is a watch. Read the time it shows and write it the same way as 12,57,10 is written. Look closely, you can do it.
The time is 9,45,28
